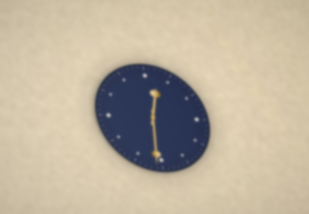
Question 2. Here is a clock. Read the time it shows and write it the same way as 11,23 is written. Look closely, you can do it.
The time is 12,31
